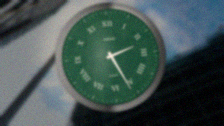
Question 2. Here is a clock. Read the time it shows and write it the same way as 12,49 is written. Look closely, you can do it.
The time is 2,26
